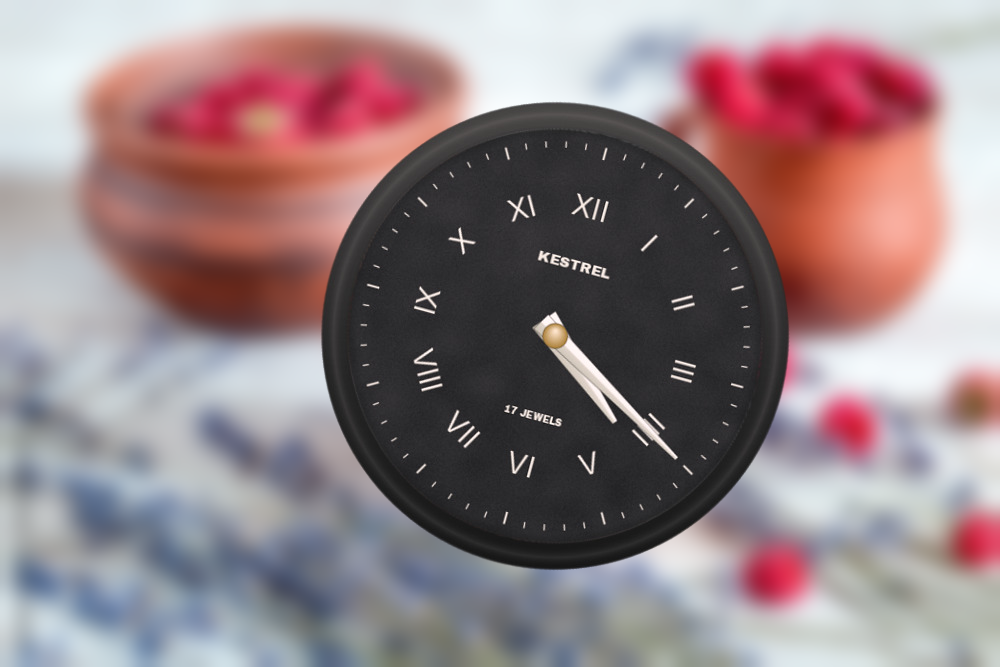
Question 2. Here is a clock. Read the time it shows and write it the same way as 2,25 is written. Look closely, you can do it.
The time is 4,20
